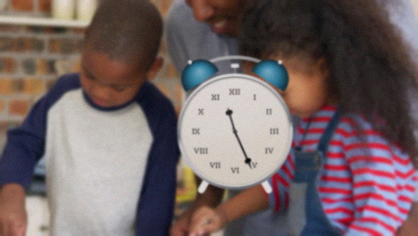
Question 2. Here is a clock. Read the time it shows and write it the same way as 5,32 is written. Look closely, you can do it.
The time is 11,26
